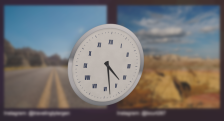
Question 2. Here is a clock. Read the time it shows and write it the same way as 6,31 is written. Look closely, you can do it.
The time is 4,28
